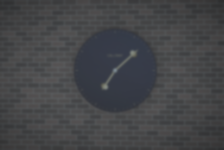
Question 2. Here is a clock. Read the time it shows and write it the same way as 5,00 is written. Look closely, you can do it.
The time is 7,08
